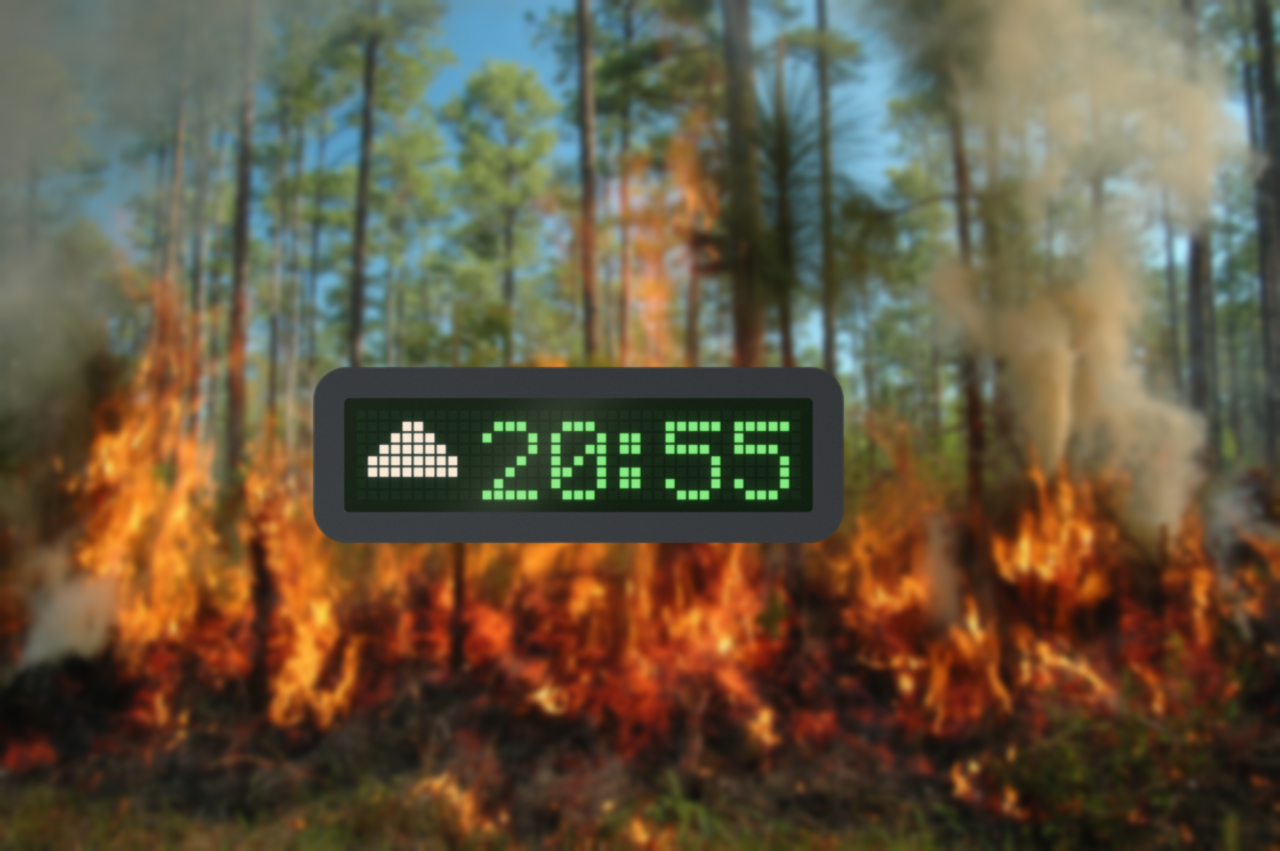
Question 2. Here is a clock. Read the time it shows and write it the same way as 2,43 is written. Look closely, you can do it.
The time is 20,55
